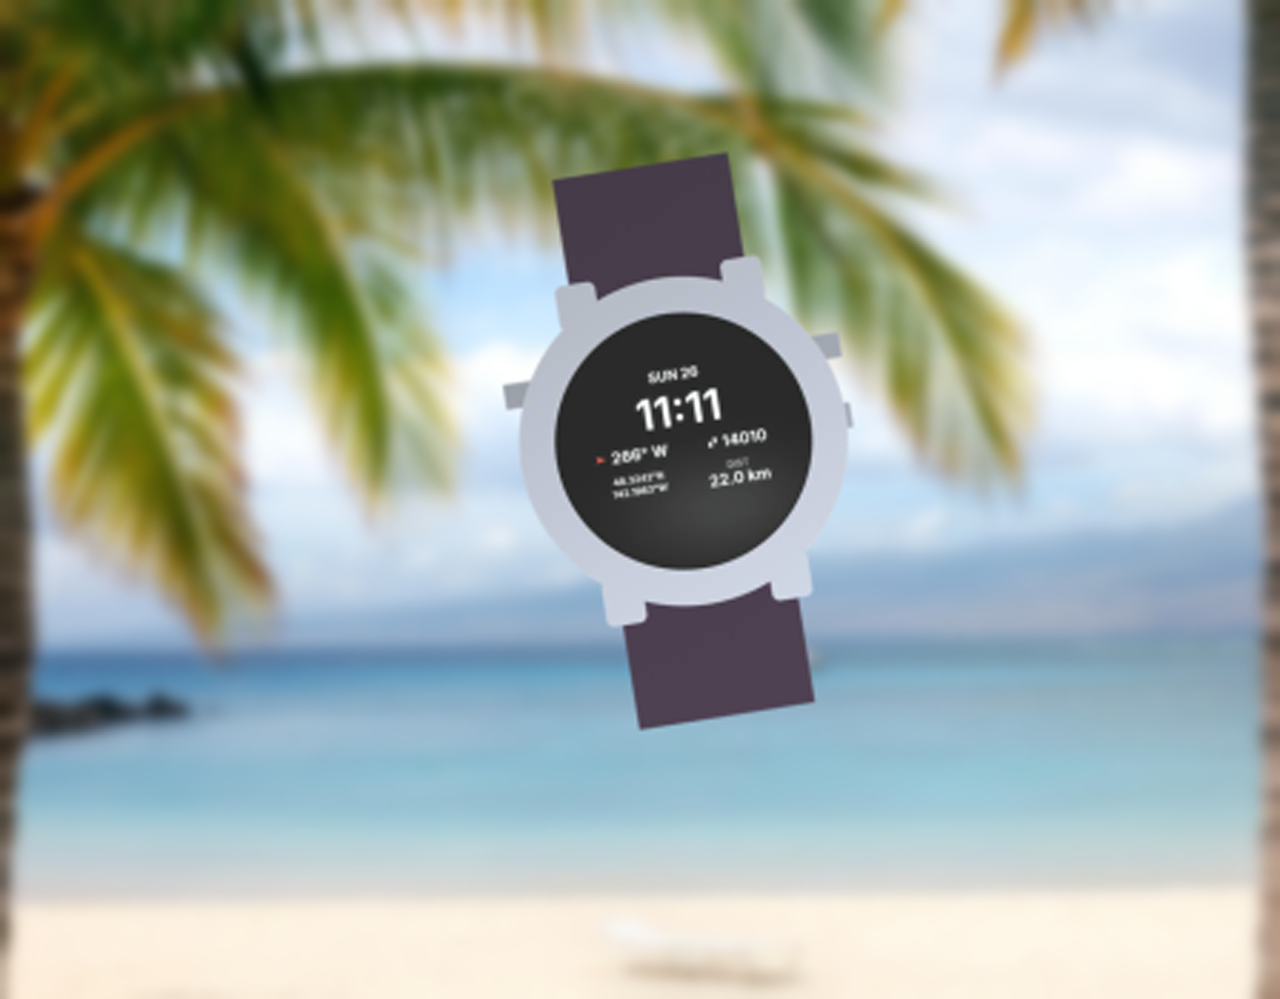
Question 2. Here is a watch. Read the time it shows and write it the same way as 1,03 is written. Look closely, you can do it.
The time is 11,11
